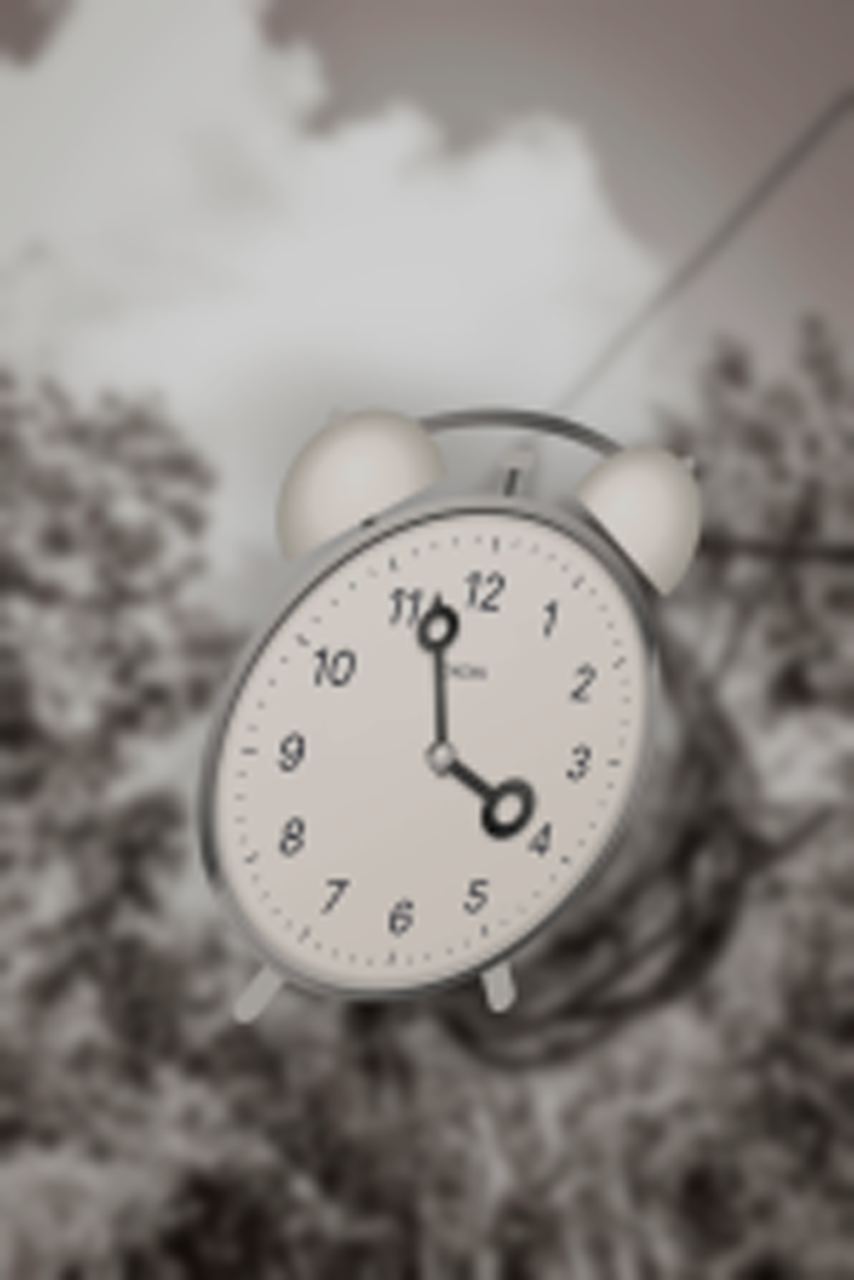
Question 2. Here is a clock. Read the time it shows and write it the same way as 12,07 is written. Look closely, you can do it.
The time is 3,57
